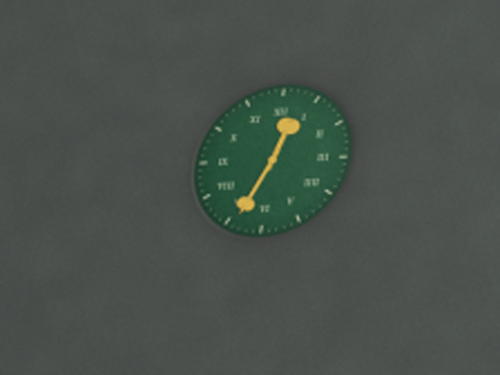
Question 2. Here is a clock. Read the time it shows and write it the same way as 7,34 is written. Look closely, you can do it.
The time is 12,34
